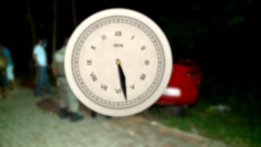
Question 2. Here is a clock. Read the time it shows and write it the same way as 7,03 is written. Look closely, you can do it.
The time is 5,28
